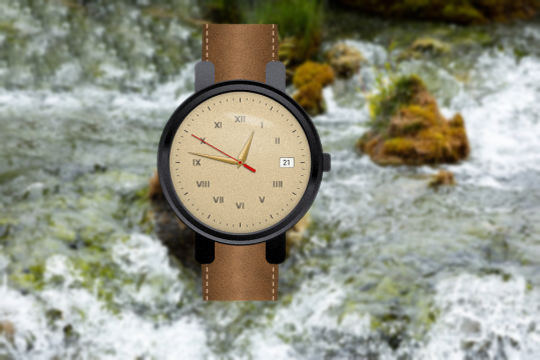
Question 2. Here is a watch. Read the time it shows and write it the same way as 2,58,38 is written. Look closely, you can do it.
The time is 12,46,50
